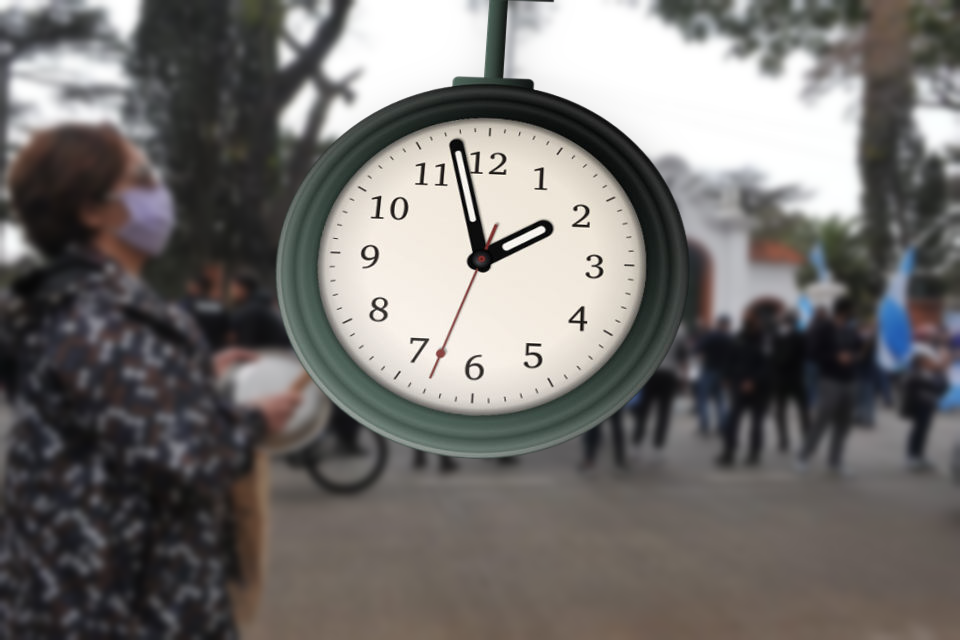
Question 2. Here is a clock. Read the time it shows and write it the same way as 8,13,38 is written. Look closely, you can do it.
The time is 1,57,33
